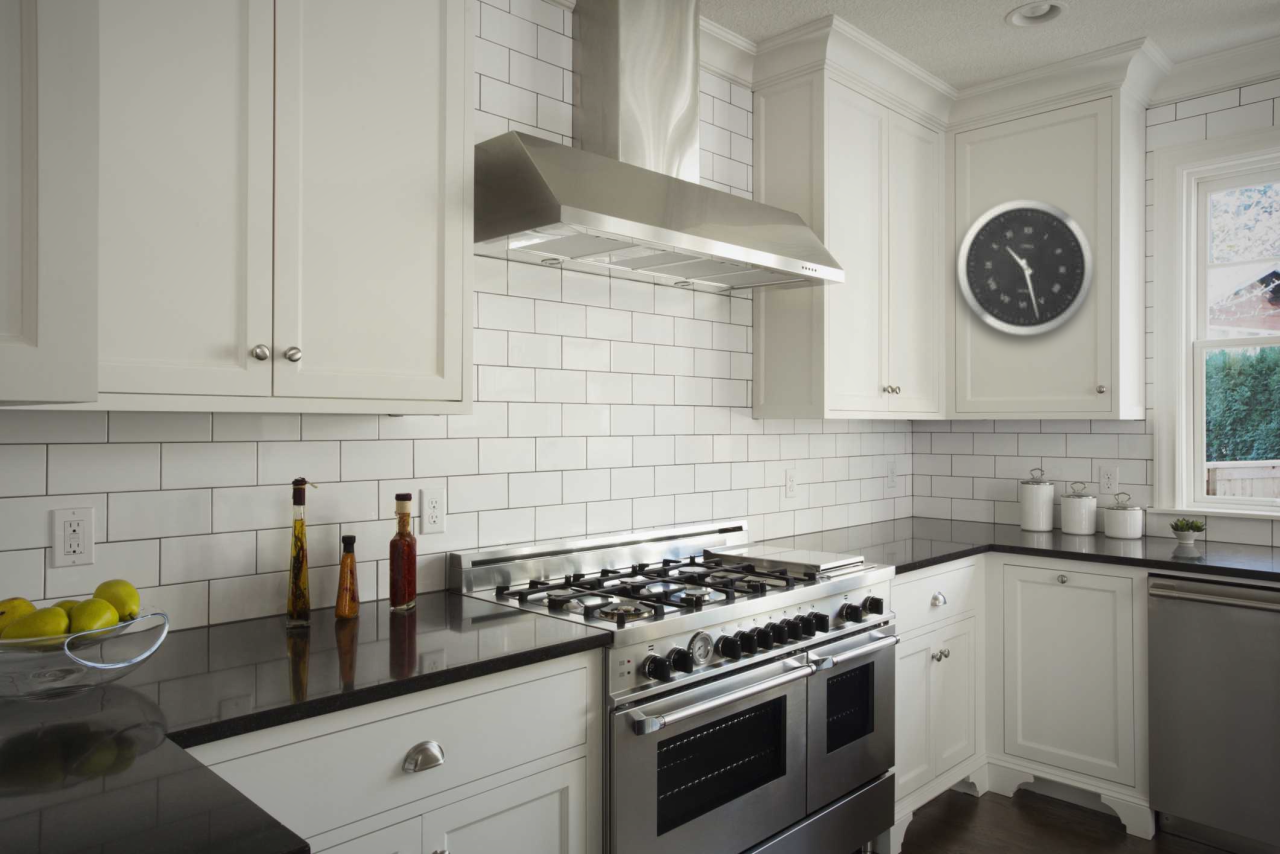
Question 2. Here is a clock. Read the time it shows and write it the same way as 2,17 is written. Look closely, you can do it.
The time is 10,27
